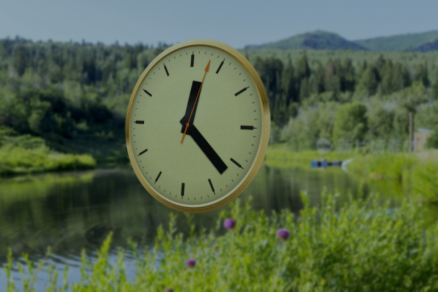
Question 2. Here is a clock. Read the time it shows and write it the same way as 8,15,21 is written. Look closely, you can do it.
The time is 12,22,03
